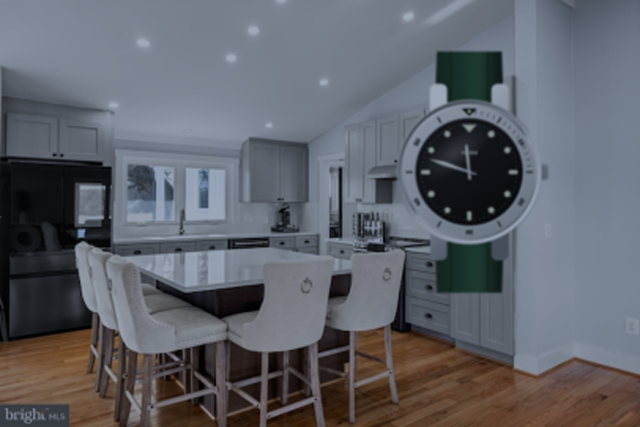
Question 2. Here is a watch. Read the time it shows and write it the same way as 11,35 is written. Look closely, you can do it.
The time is 11,48
